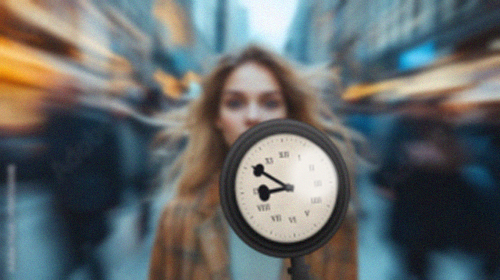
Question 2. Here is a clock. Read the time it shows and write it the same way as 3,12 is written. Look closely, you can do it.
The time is 8,51
